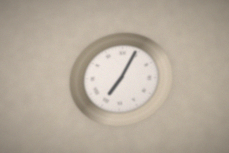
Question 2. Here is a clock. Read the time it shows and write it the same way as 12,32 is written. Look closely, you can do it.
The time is 7,04
